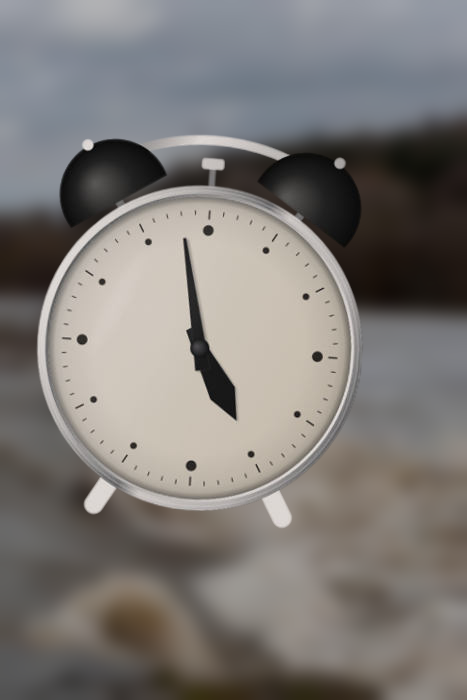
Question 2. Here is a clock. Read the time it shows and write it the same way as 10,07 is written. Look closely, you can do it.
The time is 4,58
